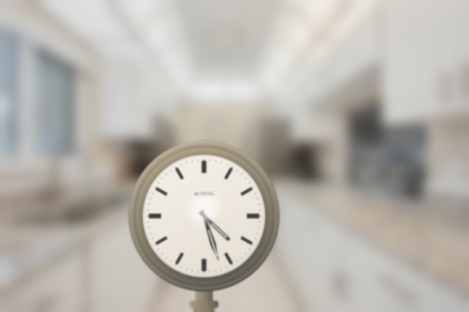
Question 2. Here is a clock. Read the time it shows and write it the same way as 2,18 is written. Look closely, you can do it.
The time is 4,27
